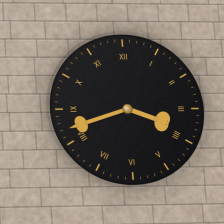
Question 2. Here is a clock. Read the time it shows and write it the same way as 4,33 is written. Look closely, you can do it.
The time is 3,42
